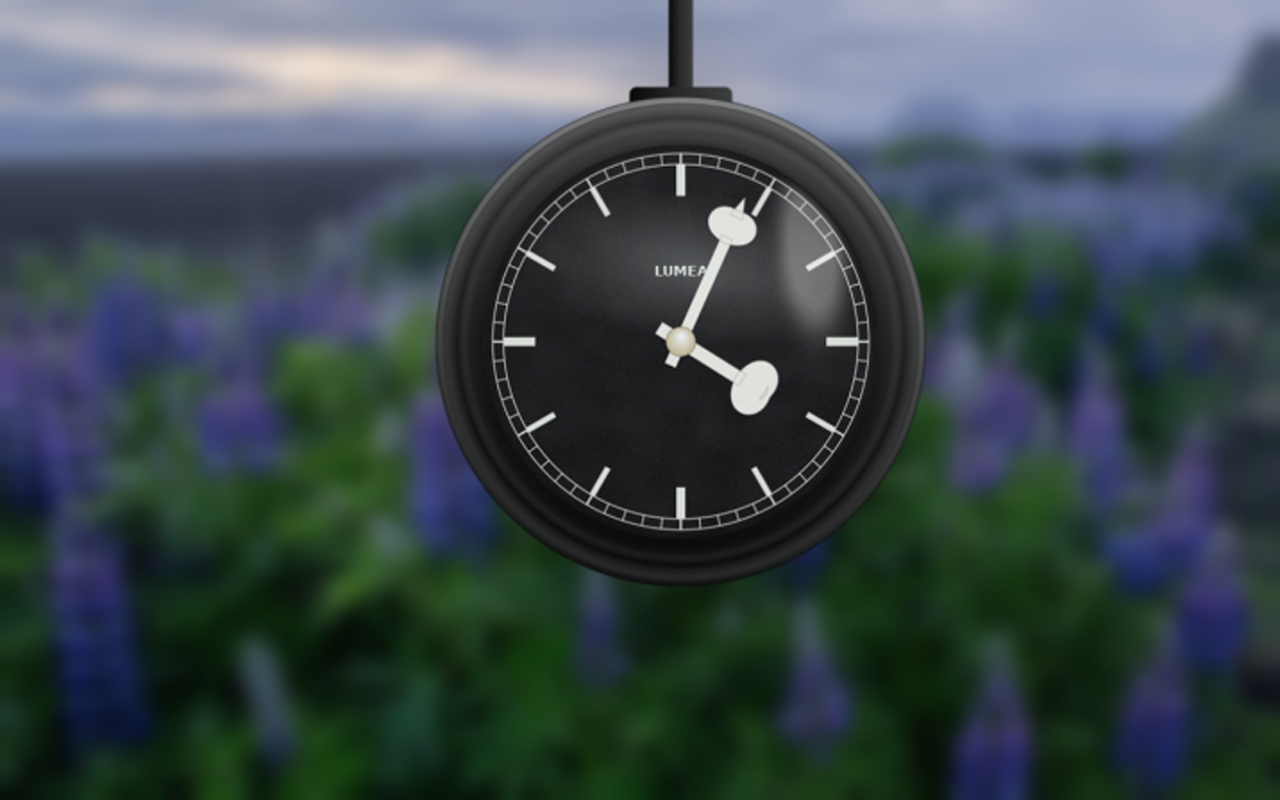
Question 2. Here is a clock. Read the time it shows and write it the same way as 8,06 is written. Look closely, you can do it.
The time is 4,04
